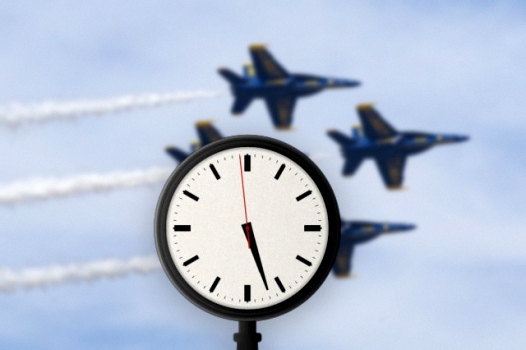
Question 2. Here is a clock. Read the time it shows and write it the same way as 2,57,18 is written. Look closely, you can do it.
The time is 5,26,59
